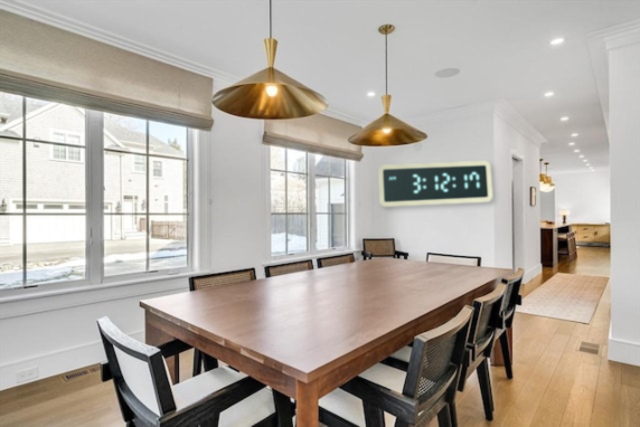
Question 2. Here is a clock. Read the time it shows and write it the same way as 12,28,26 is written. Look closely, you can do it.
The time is 3,12,17
